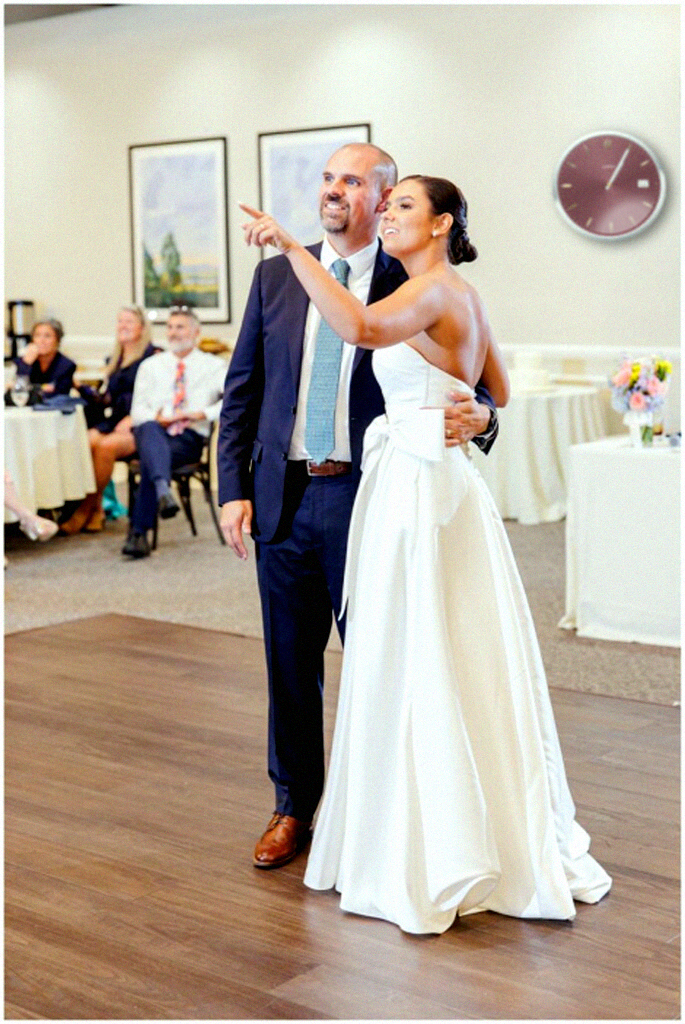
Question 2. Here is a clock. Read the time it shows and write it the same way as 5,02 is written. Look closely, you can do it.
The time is 1,05
